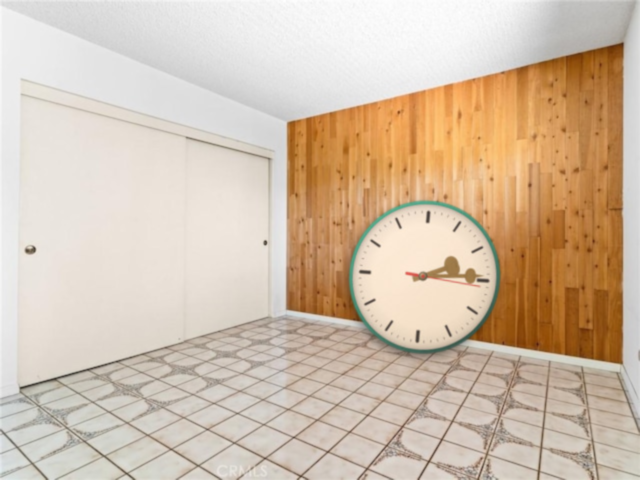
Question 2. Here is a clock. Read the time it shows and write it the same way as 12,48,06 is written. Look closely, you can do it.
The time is 2,14,16
